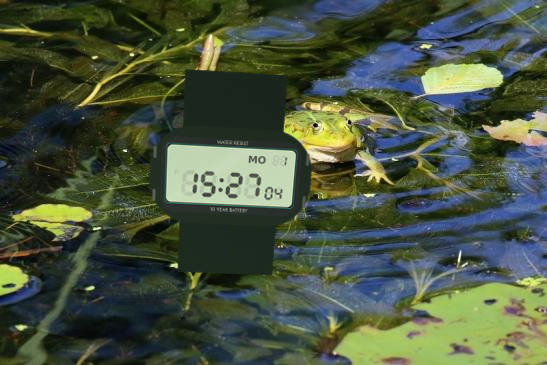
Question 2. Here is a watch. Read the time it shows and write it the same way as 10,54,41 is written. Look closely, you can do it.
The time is 15,27,04
